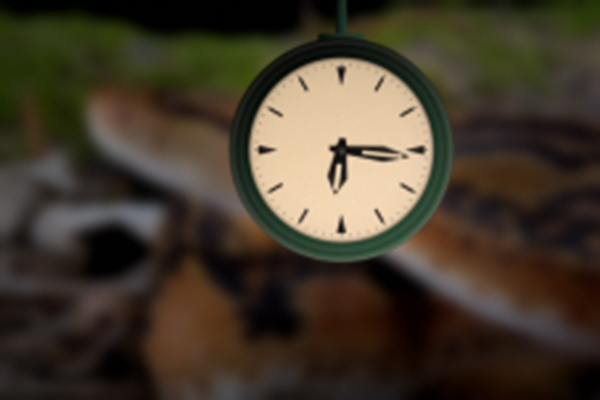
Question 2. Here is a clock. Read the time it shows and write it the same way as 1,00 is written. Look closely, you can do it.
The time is 6,16
